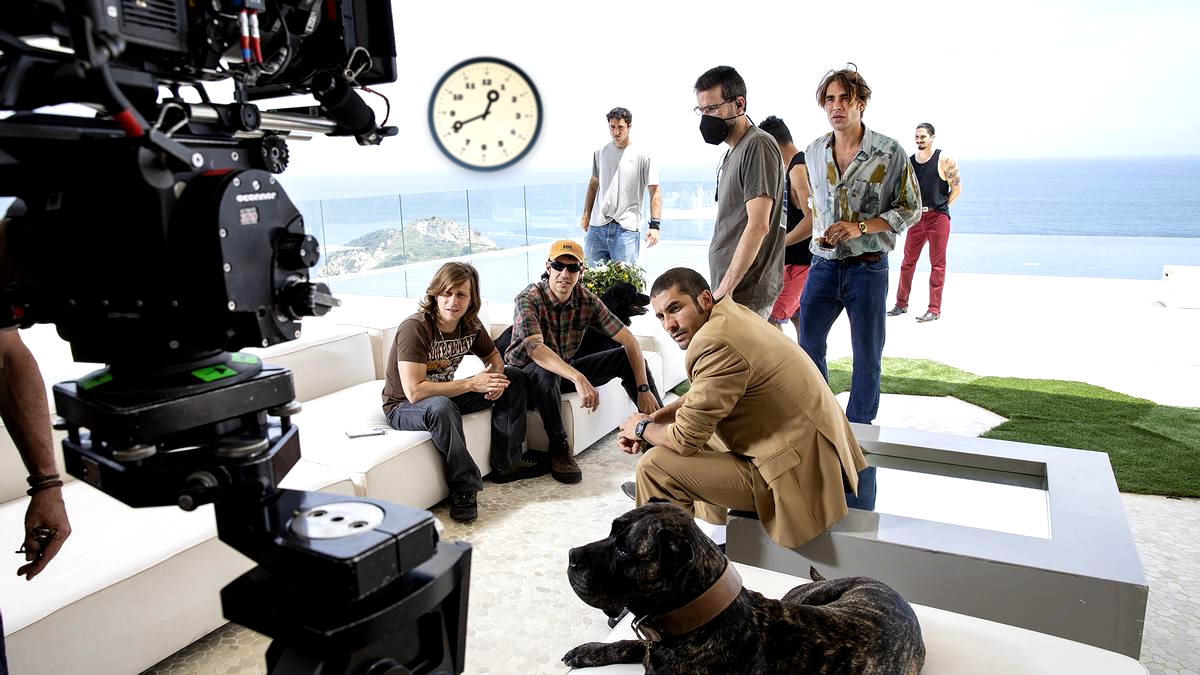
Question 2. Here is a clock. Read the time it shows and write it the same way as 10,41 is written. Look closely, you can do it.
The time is 12,41
